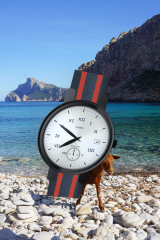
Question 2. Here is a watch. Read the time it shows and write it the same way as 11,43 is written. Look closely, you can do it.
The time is 7,50
